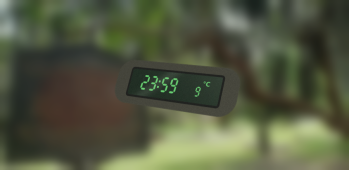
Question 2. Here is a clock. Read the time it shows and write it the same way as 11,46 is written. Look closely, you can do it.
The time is 23,59
